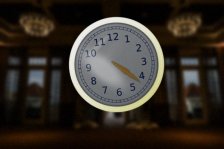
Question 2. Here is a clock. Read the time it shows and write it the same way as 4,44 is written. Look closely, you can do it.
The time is 4,22
